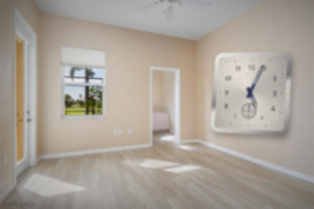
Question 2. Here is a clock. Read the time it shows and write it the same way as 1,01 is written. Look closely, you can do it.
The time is 5,04
